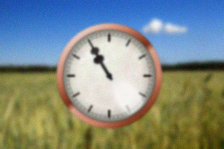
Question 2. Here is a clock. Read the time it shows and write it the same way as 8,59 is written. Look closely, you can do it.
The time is 10,55
